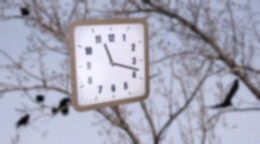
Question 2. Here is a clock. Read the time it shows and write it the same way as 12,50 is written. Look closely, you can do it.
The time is 11,18
